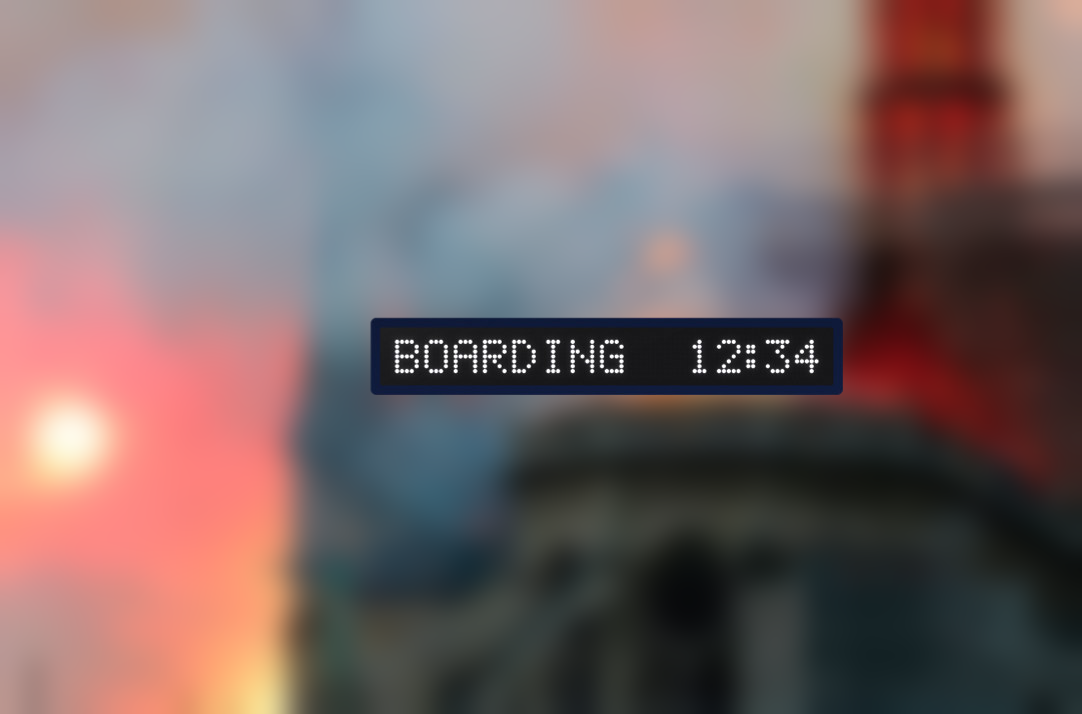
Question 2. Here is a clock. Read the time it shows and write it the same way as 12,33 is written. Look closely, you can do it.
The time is 12,34
